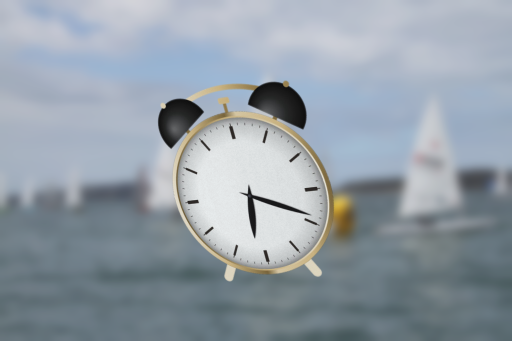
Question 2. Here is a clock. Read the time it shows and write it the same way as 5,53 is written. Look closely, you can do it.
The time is 6,19
